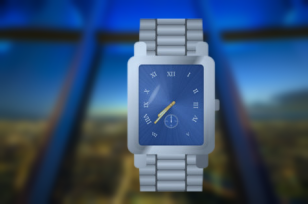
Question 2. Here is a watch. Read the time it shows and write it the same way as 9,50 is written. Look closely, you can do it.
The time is 7,37
